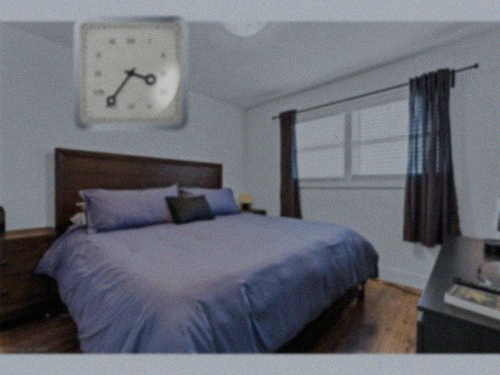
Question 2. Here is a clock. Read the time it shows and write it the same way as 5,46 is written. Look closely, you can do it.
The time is 3,36
